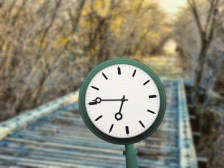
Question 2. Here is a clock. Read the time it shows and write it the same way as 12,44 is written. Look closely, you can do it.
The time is 6,46
